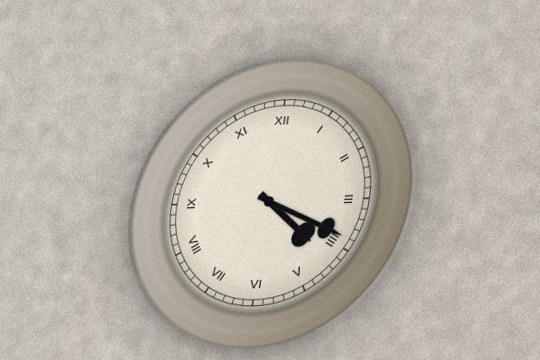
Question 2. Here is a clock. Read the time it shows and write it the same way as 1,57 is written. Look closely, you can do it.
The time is 4,19
